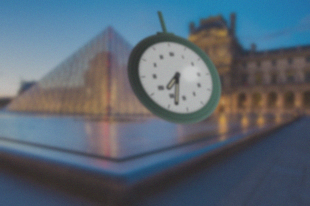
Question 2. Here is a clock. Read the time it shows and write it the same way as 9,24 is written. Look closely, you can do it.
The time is 7,33
